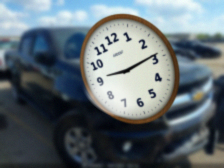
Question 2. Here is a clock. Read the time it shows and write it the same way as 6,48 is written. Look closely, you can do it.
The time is 9,14
